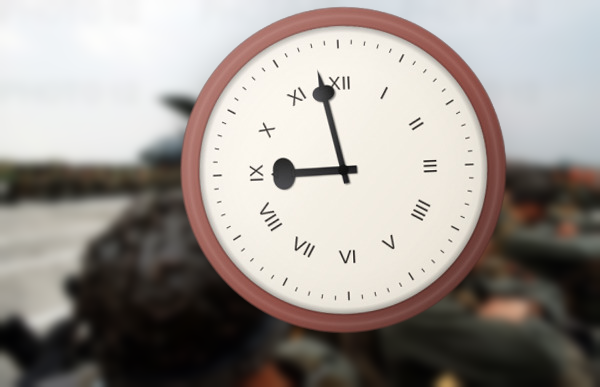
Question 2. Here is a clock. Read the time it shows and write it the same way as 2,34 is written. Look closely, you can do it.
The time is 8,58
